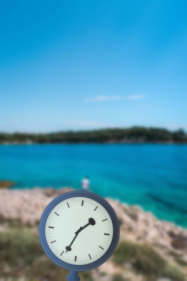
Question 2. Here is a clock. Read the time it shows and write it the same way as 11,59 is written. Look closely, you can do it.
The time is 1,34
